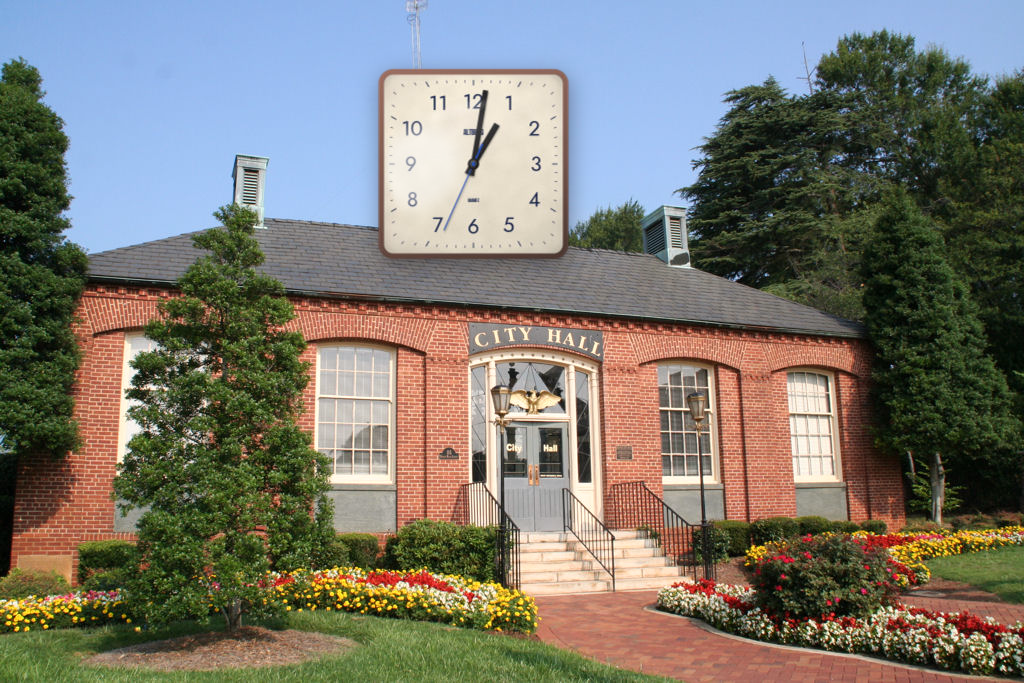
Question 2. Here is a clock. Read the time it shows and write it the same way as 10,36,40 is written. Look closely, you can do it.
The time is 1,01,34
